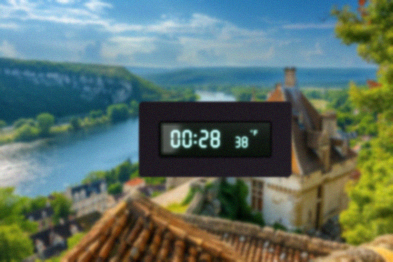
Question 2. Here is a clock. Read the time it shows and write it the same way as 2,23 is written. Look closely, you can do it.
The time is 0,28
